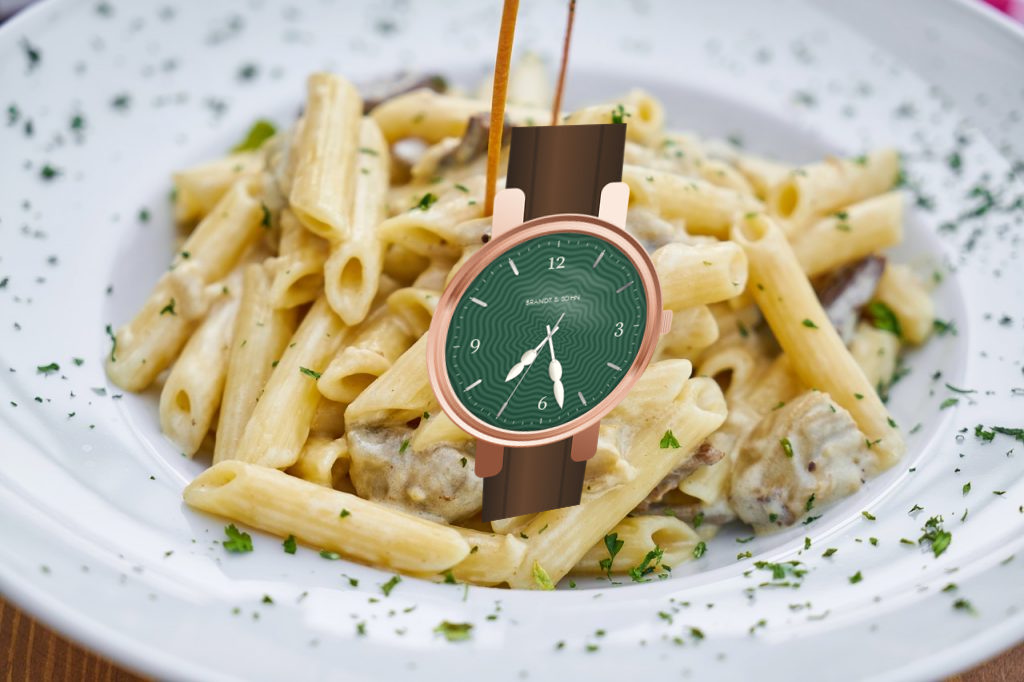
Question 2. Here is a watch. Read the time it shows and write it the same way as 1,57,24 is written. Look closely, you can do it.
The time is 7,27,35
